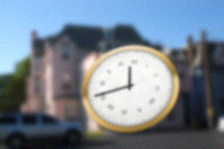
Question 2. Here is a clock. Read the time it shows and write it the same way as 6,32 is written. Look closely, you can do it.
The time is 11,41
